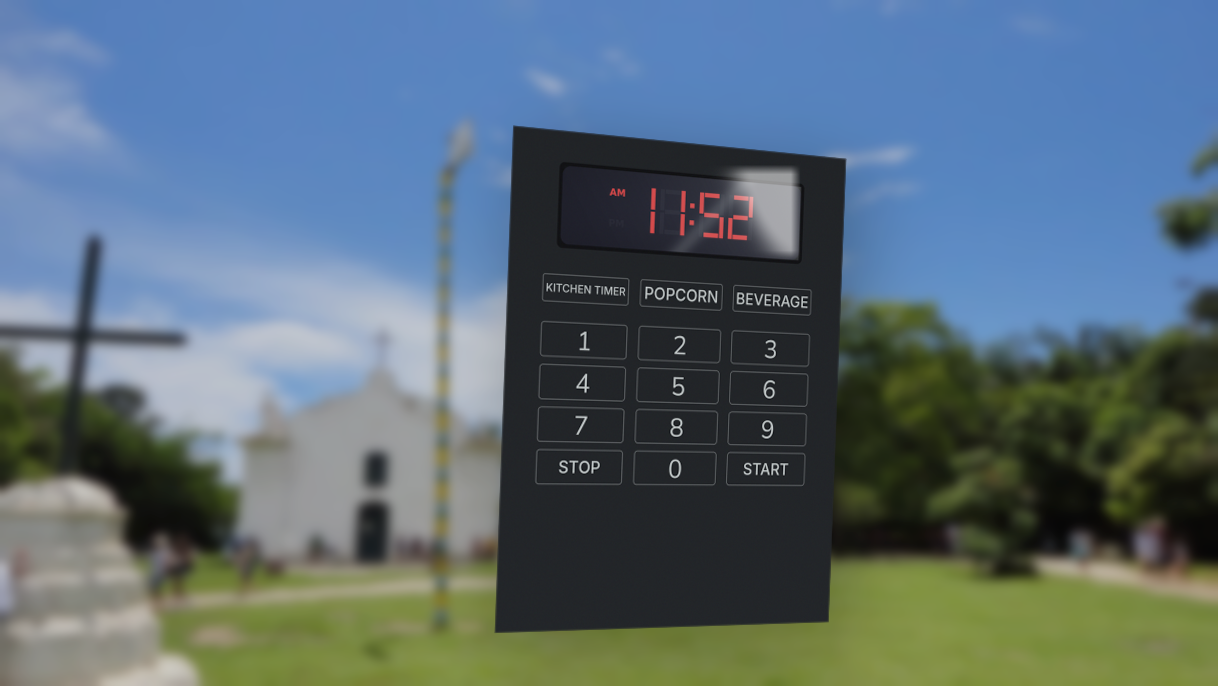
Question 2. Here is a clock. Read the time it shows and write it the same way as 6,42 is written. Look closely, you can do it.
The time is 11,52
